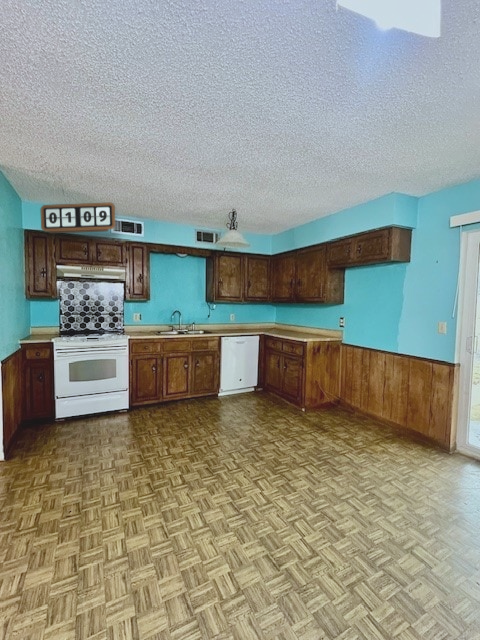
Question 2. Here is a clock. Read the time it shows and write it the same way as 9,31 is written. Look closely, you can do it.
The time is 1,09
